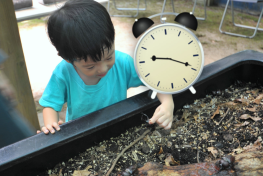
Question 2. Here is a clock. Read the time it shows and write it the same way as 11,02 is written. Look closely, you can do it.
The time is 9,19
